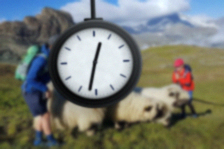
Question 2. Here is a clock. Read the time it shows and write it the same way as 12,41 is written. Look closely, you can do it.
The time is 12,32
